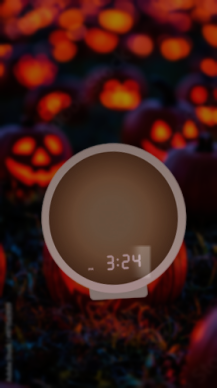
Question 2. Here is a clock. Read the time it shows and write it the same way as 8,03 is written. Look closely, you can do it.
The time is 3,24
